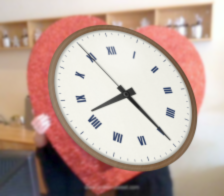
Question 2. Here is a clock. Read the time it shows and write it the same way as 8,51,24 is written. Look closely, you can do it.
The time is 8,24,55
